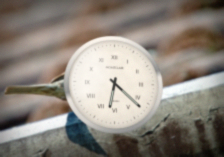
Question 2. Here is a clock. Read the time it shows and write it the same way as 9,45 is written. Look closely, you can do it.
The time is 6,22
